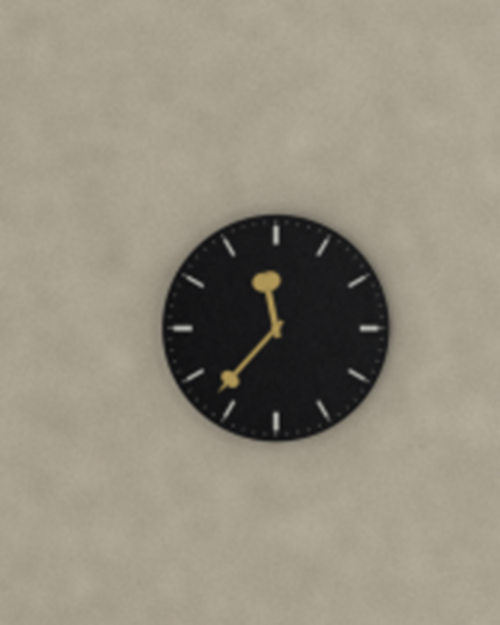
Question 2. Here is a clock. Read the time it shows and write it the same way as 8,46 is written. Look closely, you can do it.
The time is 11,37
